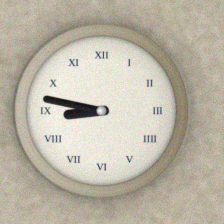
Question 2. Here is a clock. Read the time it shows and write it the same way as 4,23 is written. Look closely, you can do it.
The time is 8,47
